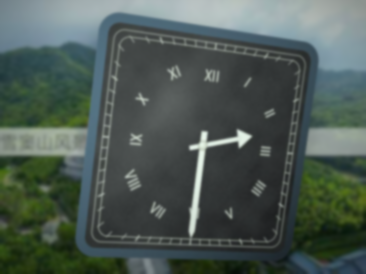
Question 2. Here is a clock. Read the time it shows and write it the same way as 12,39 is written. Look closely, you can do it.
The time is 2,30
